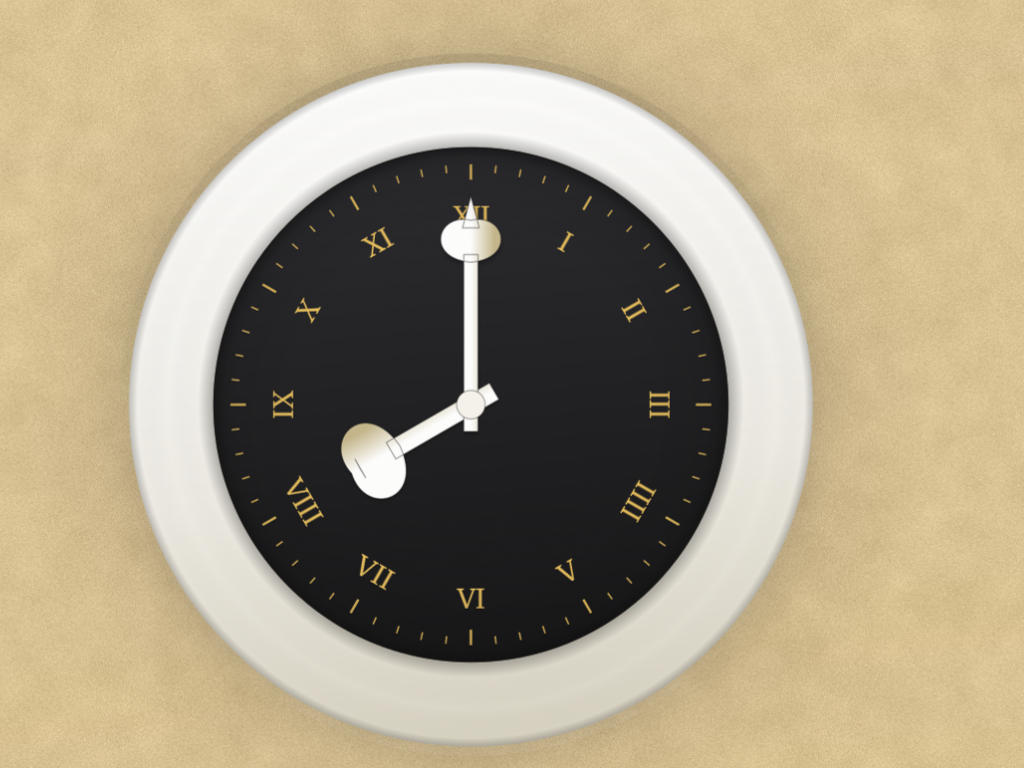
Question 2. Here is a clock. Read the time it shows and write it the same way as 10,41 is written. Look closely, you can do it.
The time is 8,00
